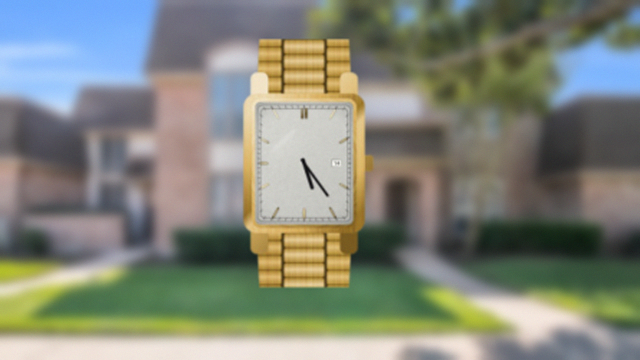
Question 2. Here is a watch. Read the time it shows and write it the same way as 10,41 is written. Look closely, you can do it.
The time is 5,24
